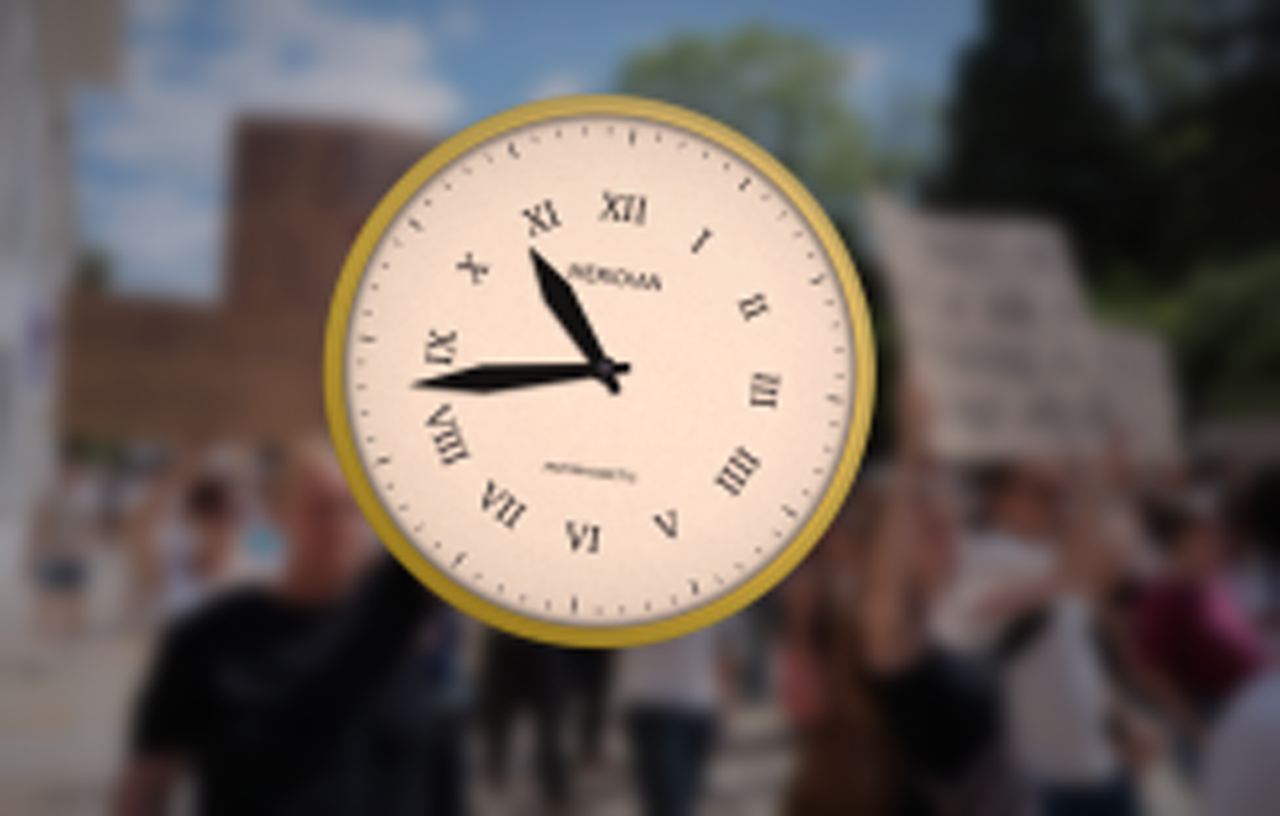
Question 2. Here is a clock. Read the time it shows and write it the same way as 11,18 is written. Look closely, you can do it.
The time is 10,43
